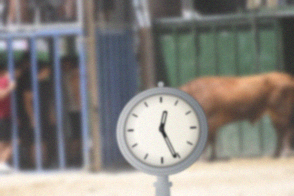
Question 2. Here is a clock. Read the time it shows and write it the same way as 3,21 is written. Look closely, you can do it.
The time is 12,26
